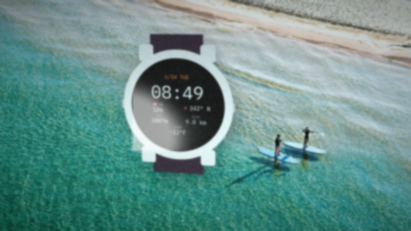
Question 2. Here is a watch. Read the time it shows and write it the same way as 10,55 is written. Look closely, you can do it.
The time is 8,49
